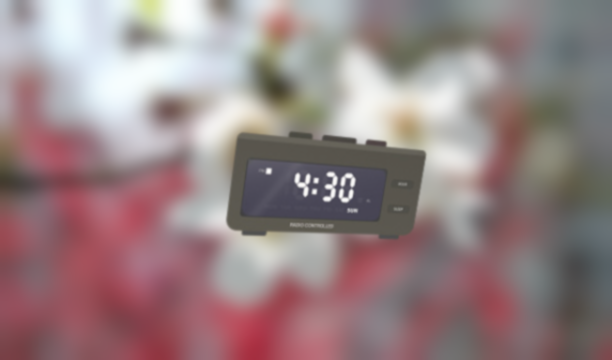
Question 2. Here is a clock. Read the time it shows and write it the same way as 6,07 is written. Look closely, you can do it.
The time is 4,30
